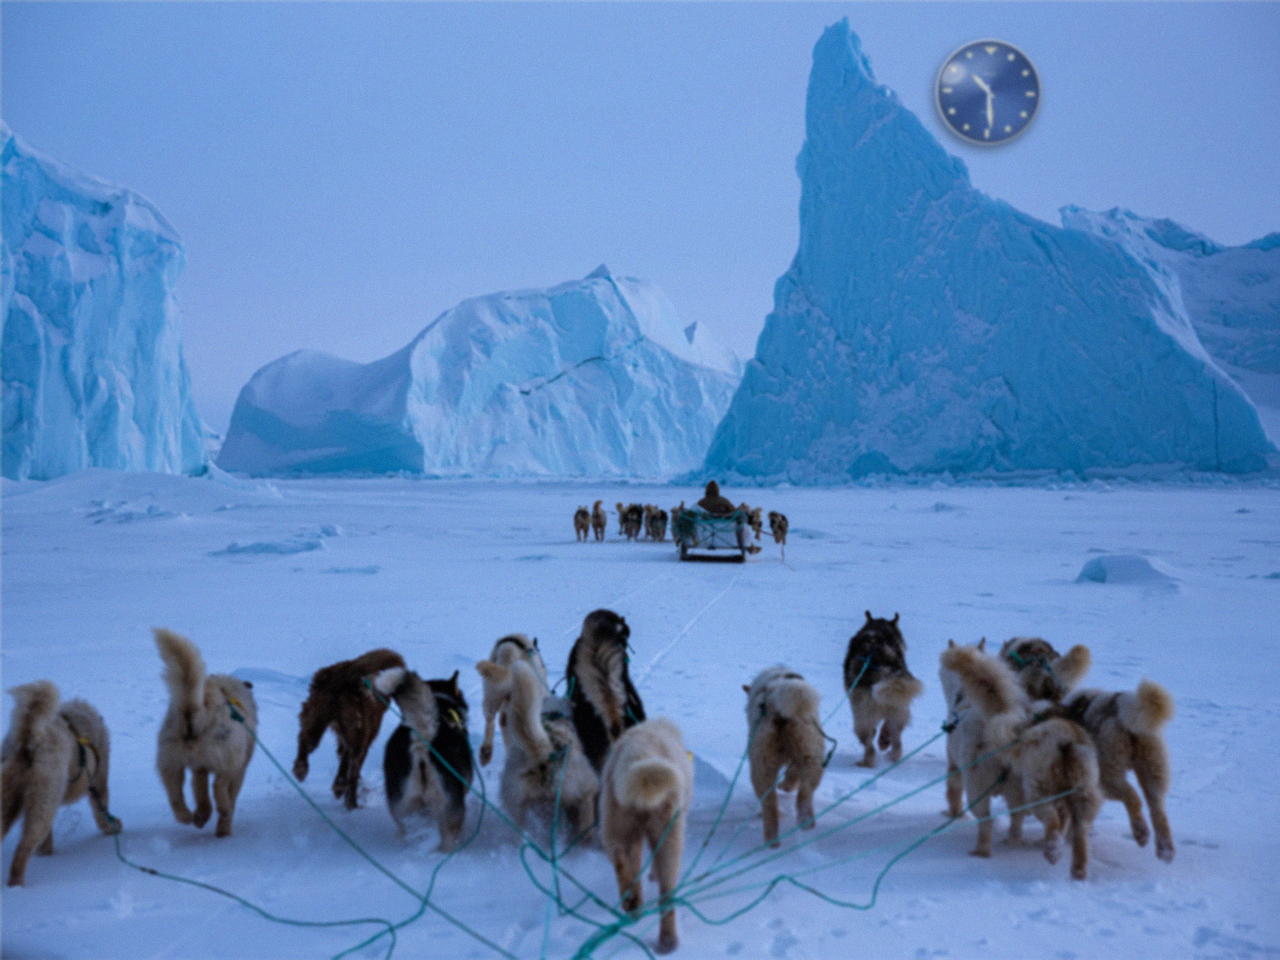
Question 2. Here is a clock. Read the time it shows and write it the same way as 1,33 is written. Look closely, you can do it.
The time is 10,29
